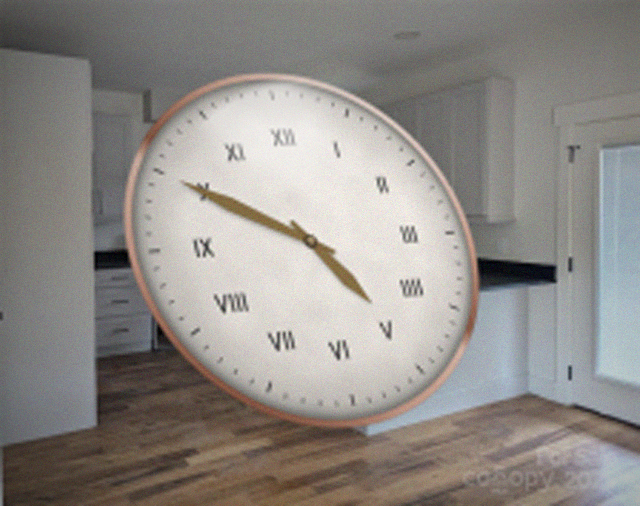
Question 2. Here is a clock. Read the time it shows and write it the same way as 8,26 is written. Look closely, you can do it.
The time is 4,50
